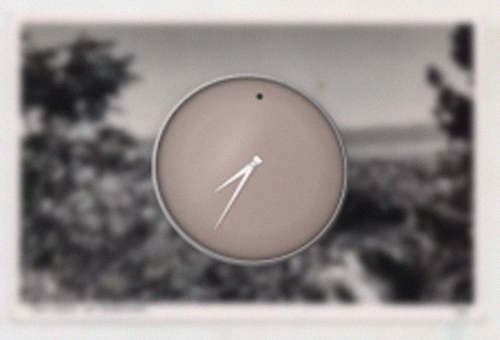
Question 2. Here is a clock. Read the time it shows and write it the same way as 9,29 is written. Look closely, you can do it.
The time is 7,34
